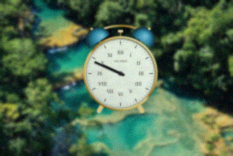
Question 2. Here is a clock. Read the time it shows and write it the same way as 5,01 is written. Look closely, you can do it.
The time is 9,49
